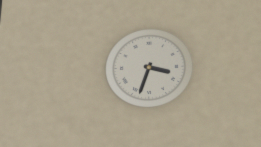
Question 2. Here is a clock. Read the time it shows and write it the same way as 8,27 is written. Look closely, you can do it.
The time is 3,33
